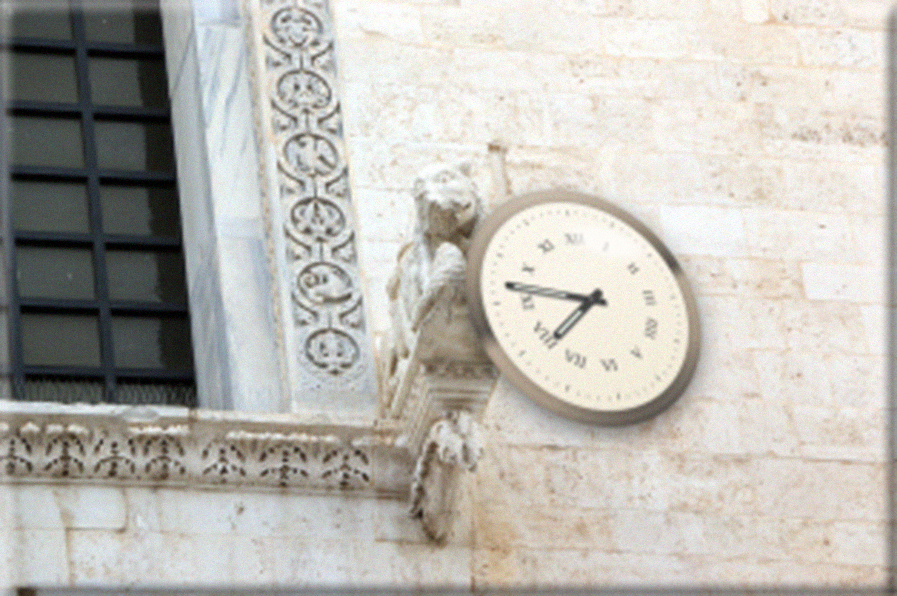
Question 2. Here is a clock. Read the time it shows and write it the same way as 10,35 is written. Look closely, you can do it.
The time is 7,47
